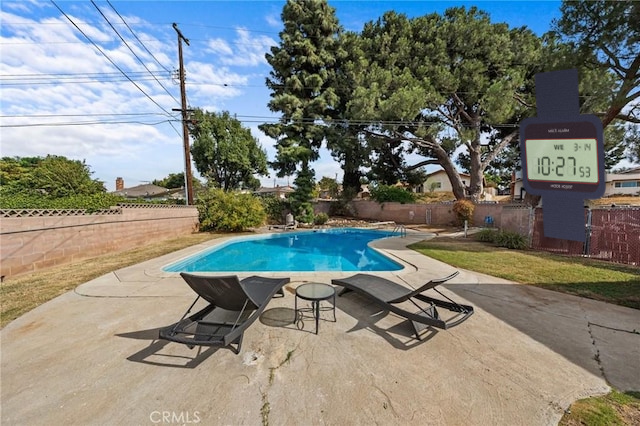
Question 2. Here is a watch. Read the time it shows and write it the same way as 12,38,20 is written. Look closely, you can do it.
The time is 10,27,53
